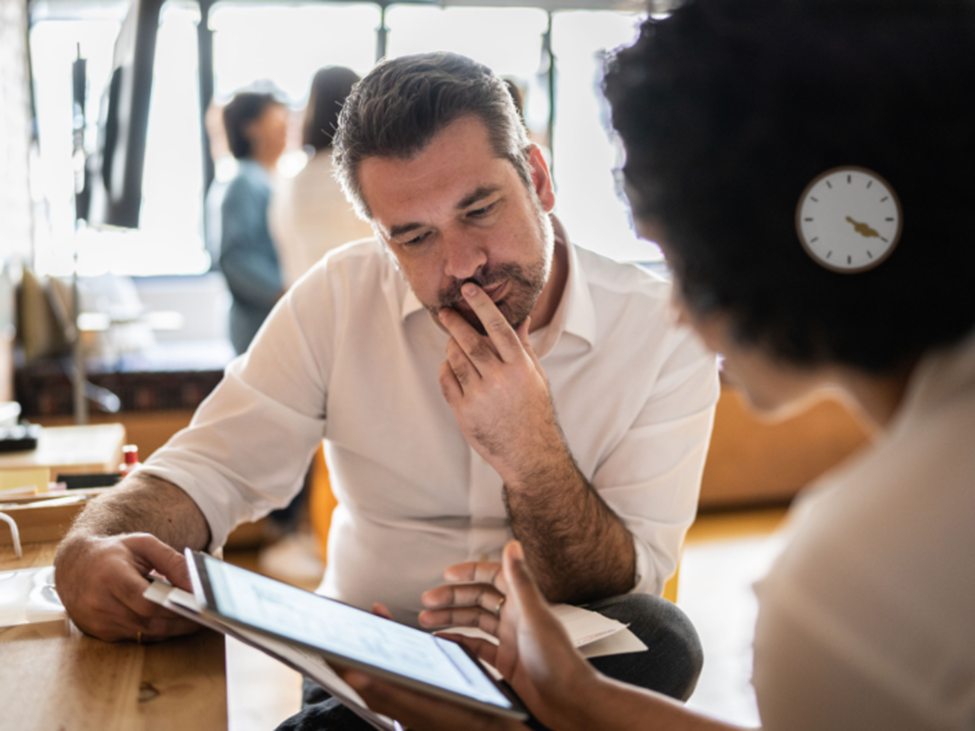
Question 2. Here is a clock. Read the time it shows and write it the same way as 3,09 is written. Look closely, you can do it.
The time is 4,20
